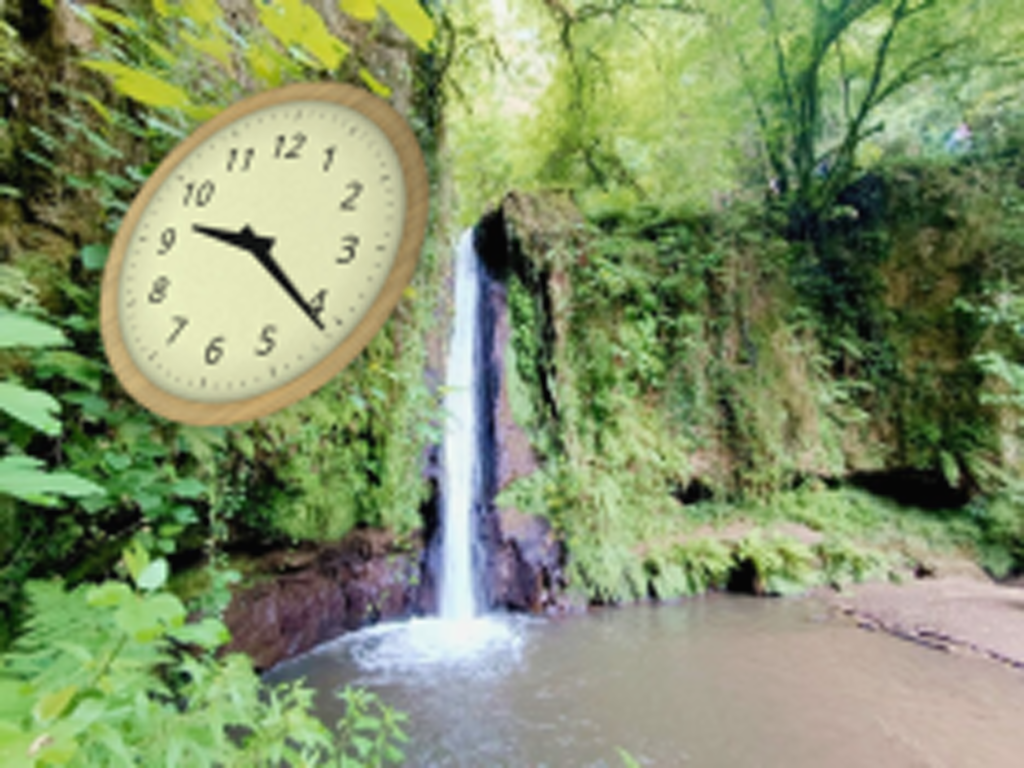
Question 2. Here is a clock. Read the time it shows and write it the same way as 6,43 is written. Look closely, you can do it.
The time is 9,21
